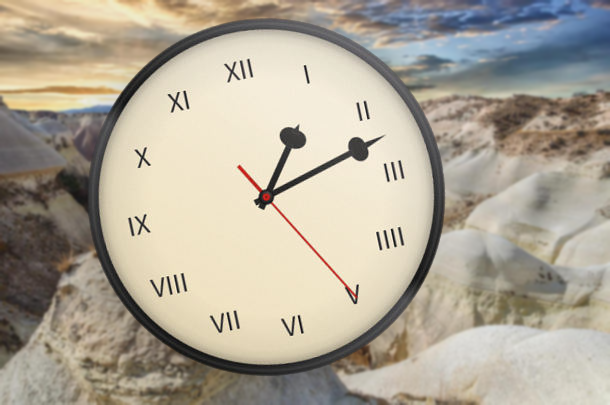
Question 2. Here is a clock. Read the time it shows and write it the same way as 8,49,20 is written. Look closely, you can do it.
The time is 1,12,25
